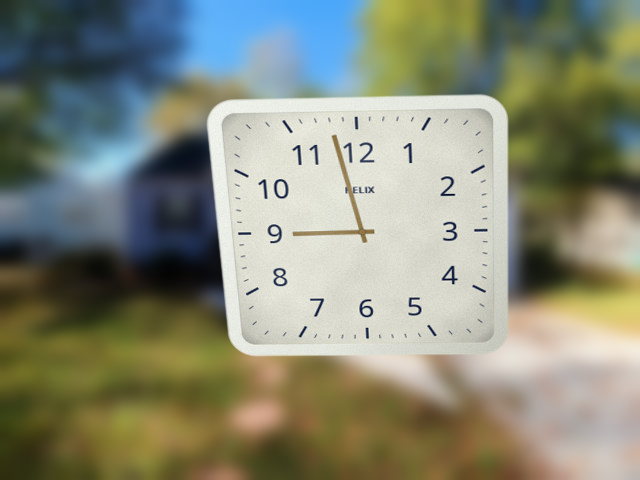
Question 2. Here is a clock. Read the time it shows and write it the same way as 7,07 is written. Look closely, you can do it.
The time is 8,58
